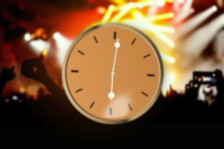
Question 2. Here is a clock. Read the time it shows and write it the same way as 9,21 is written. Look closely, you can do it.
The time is 6,01
